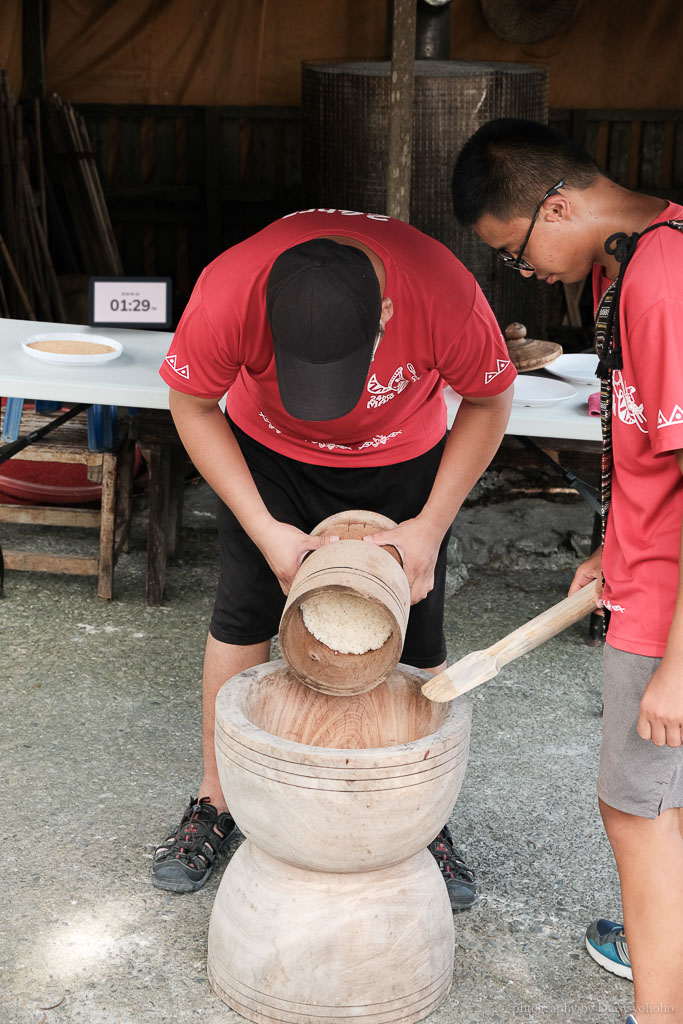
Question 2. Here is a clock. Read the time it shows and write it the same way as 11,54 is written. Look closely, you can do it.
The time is 1,29
